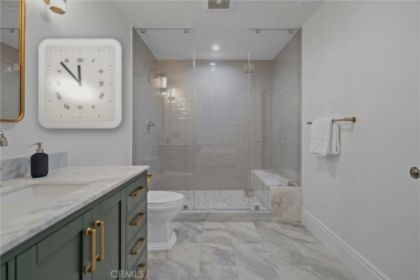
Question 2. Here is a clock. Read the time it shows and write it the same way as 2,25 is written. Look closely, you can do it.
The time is 11,53
